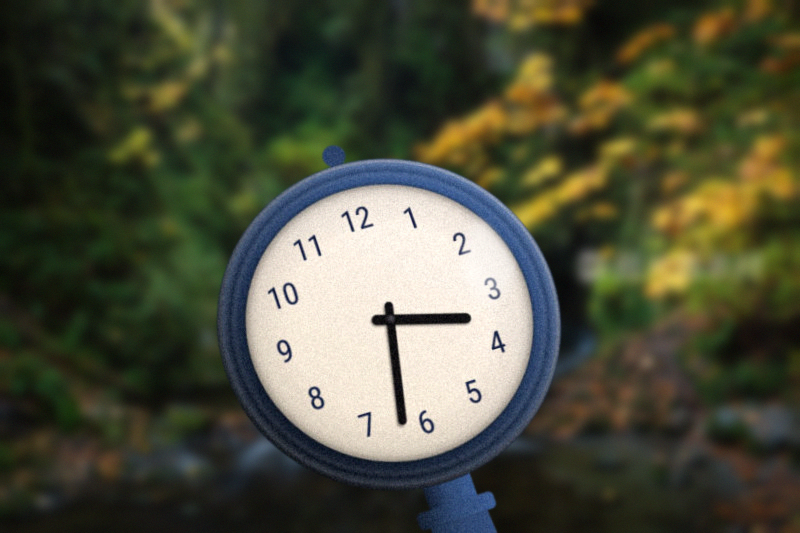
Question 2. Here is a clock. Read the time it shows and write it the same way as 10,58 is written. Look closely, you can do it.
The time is 3,32
